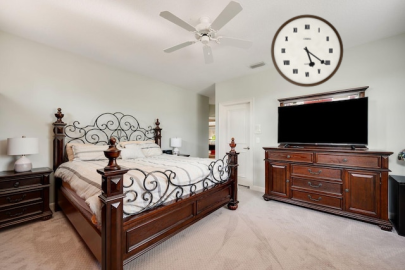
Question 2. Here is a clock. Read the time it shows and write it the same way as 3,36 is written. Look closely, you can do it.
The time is 5,21
